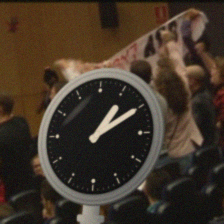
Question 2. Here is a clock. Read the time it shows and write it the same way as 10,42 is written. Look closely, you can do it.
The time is 1,10
